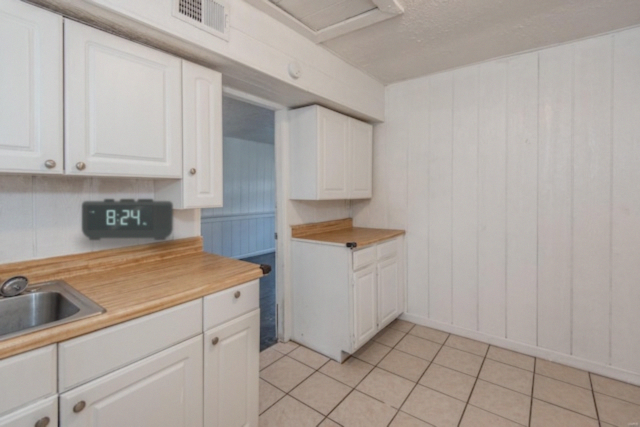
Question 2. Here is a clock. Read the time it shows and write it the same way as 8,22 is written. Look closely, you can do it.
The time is 8,24
